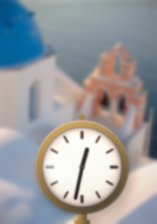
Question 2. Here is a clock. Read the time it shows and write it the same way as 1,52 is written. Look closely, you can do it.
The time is 12,32
